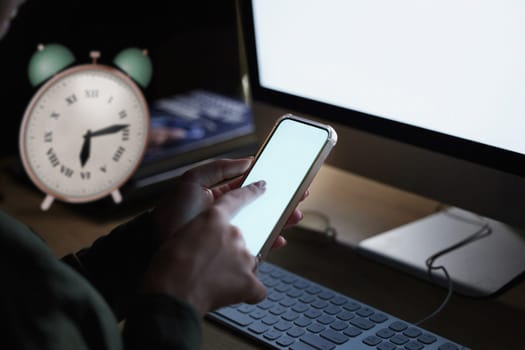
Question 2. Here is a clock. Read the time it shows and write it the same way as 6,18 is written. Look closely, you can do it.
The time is 6,13
